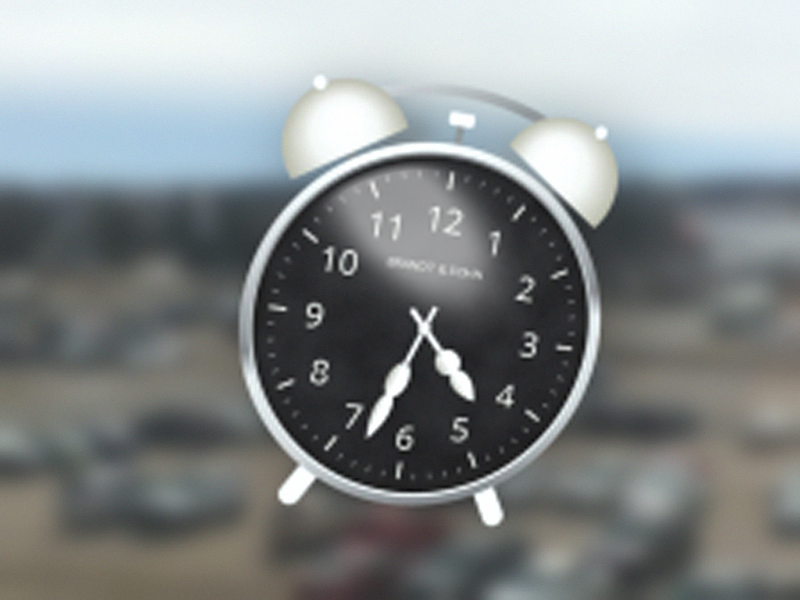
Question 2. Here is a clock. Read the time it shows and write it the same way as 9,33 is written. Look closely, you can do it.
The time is 4,33
